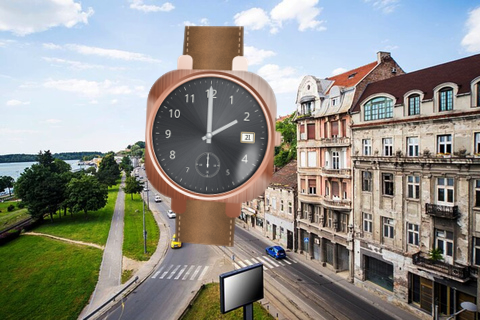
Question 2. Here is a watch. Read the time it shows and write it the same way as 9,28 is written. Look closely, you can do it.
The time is 2,00
